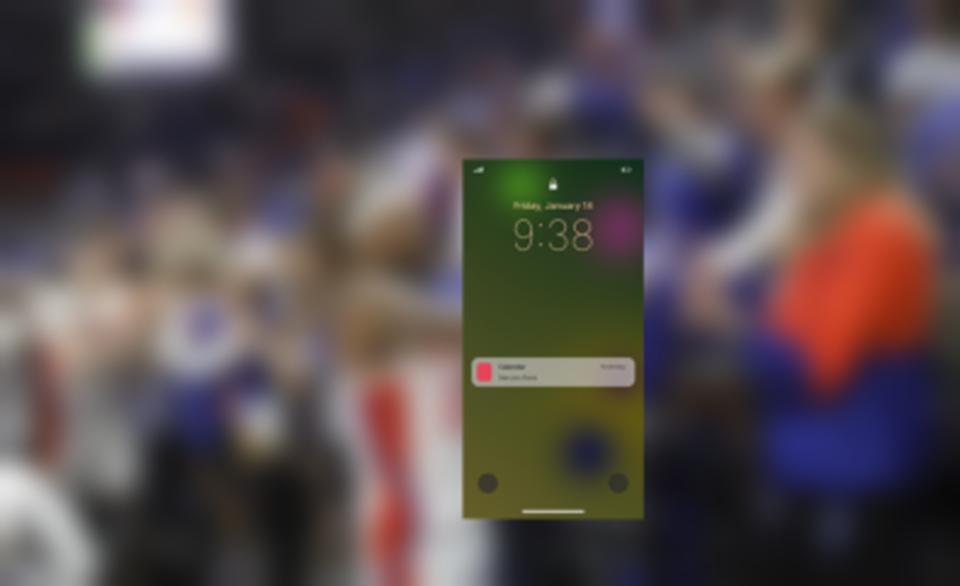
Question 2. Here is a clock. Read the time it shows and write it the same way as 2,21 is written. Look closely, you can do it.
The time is 9,38
